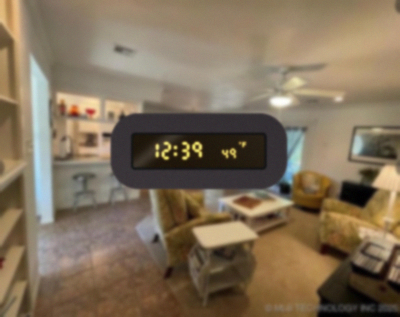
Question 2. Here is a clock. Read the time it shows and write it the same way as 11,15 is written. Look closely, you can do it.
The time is 12,39
